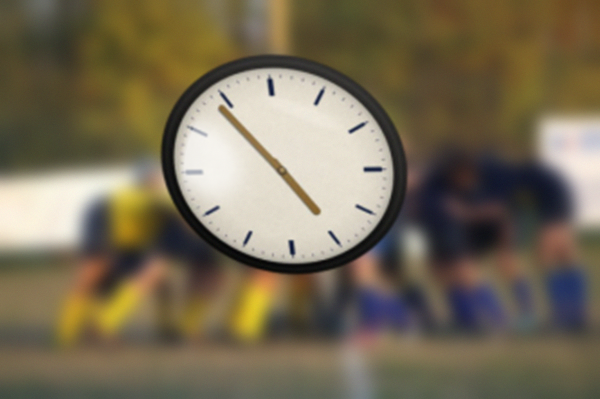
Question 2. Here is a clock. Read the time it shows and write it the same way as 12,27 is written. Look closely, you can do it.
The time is 4,54
